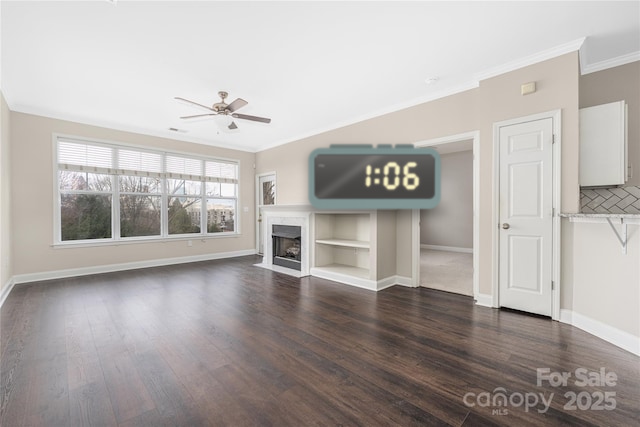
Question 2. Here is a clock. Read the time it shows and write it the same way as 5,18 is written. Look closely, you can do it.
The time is 1,06
